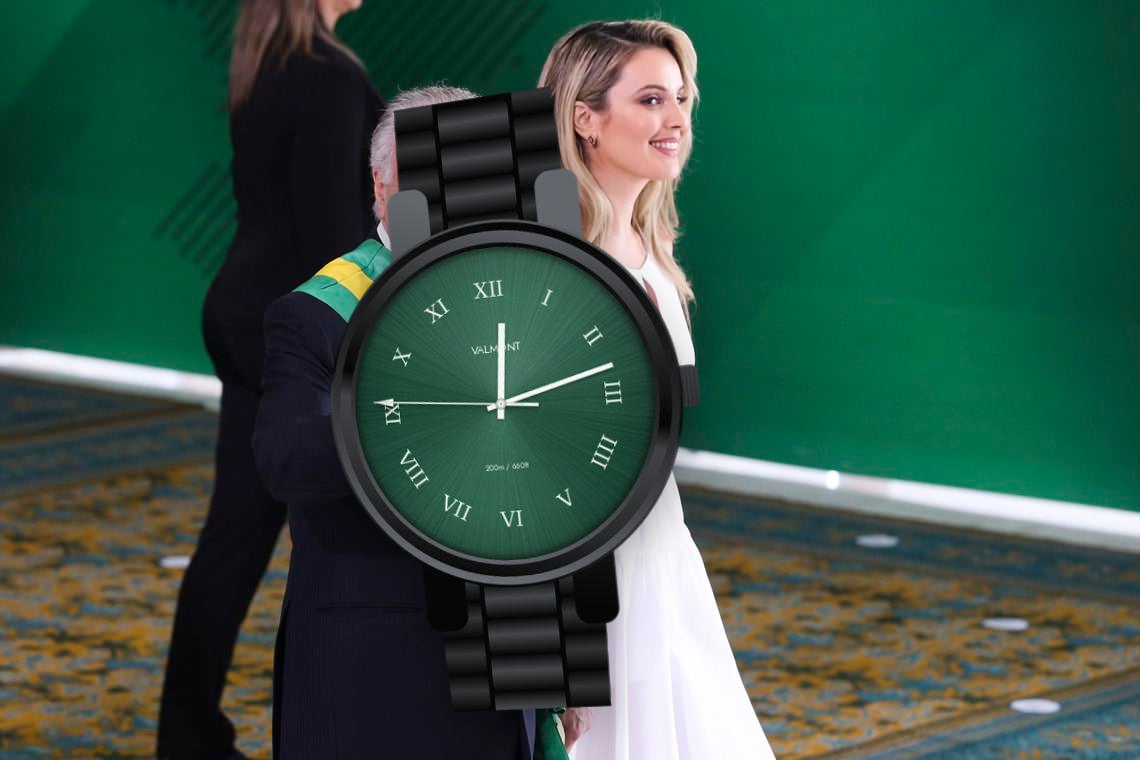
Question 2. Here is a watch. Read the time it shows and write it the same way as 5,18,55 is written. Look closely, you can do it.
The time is 12,12,46
